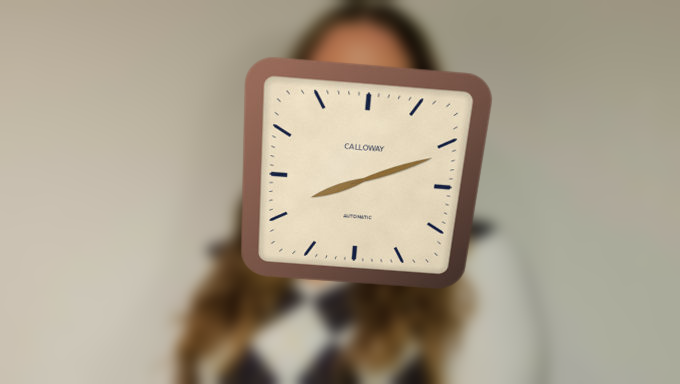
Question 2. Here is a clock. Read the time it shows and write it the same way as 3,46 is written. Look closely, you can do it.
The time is 8,11
